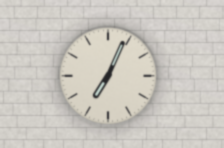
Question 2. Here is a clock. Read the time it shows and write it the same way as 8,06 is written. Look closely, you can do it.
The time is 7,04
